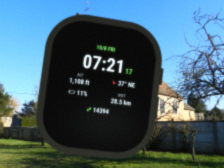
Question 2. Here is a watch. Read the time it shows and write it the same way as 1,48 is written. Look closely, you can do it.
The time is 7,21
